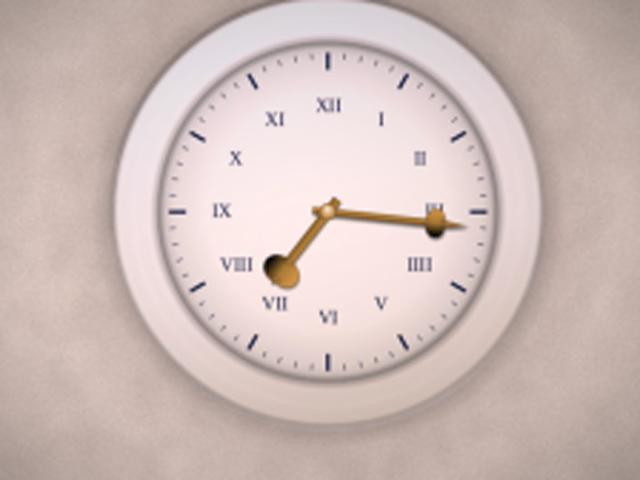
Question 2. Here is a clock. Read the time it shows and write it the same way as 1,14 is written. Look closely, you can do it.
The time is 7,16
